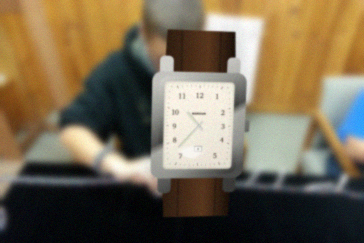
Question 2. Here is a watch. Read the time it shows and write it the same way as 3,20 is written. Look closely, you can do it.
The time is 10,37
